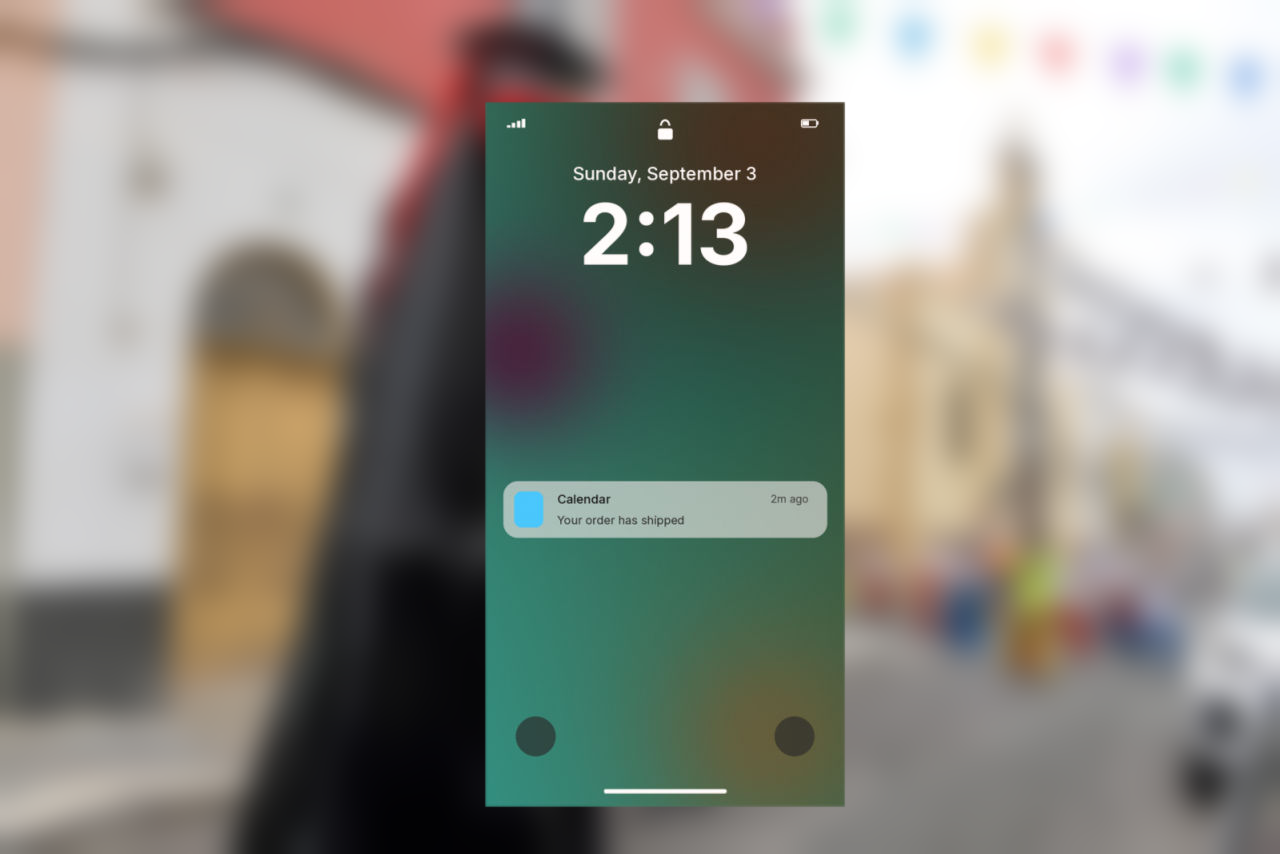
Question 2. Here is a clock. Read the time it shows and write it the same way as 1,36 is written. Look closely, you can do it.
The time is 2,13
